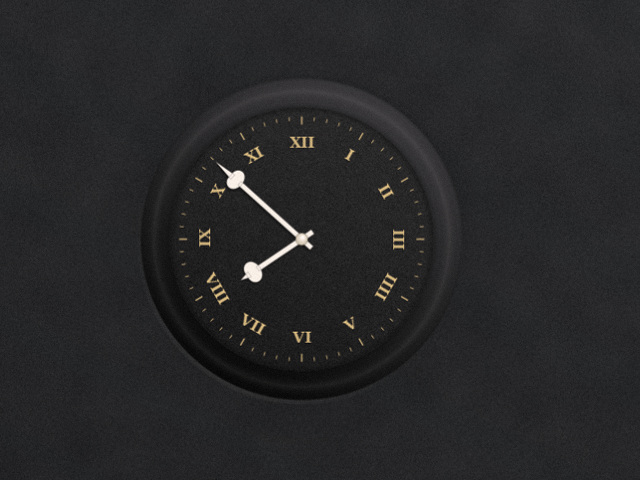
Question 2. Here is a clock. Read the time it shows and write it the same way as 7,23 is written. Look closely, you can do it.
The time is 7,52
